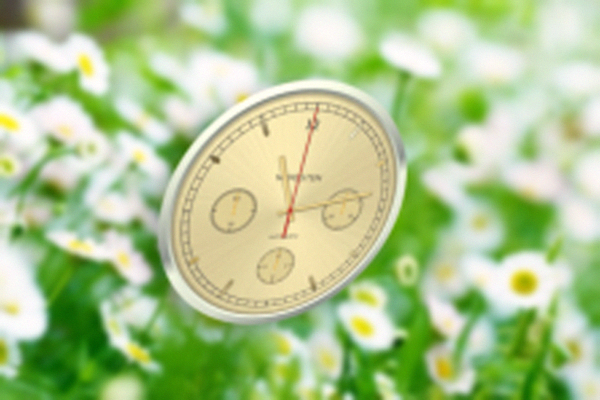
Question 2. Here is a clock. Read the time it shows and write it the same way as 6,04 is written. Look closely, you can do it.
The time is 11,13
